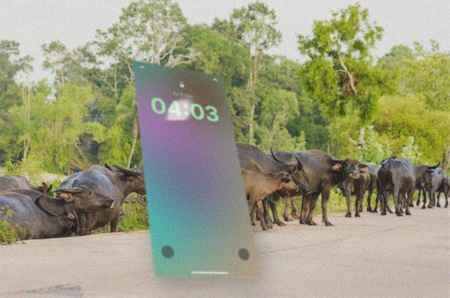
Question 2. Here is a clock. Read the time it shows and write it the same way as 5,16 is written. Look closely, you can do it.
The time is 4,03
